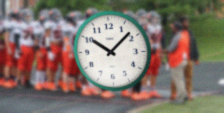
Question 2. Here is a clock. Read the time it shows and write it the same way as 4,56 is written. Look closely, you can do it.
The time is 10,08
